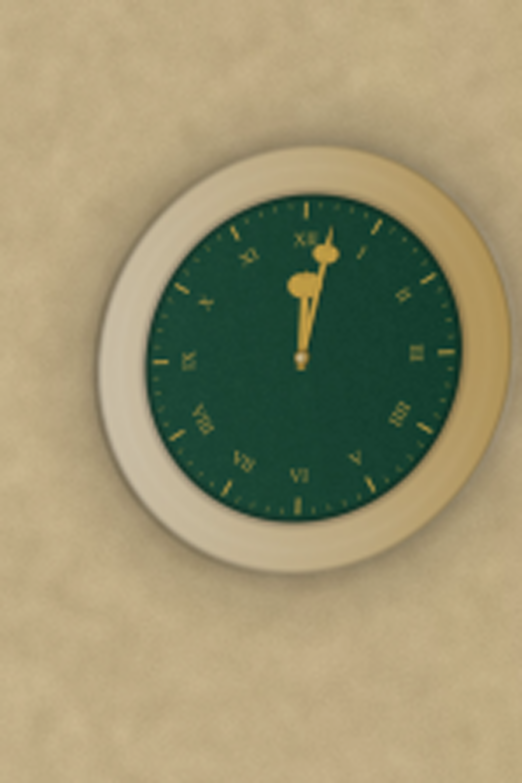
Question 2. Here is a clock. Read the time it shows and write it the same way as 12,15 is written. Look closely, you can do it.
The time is 12,02
